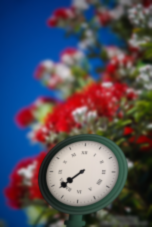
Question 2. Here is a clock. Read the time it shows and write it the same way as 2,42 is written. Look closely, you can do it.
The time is 7,38
